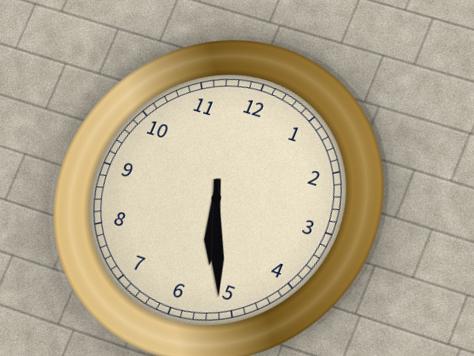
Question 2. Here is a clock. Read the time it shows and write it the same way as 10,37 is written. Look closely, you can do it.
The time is 5,26
